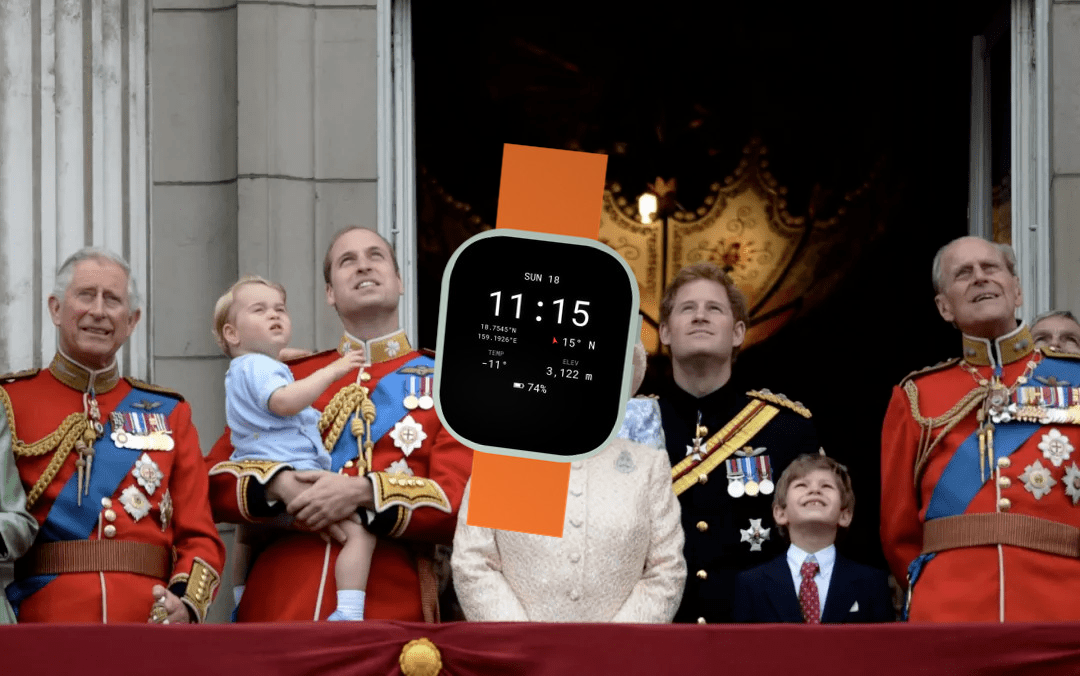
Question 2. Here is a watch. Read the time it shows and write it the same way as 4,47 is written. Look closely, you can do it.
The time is 11,15
